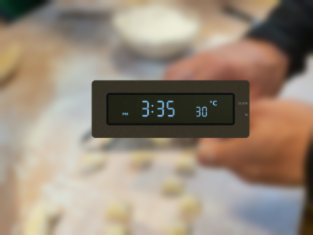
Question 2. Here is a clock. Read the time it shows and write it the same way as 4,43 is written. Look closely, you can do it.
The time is 3,35
